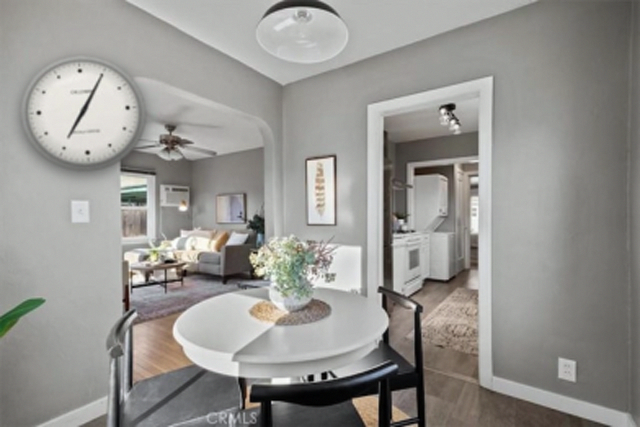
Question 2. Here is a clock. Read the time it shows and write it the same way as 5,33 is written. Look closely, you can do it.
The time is 7,05
